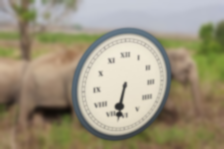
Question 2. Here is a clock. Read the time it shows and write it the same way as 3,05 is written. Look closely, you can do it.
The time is 6,32
